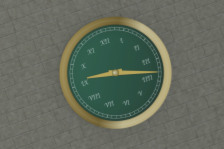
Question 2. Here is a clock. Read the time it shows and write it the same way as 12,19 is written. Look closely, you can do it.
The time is 9,18
